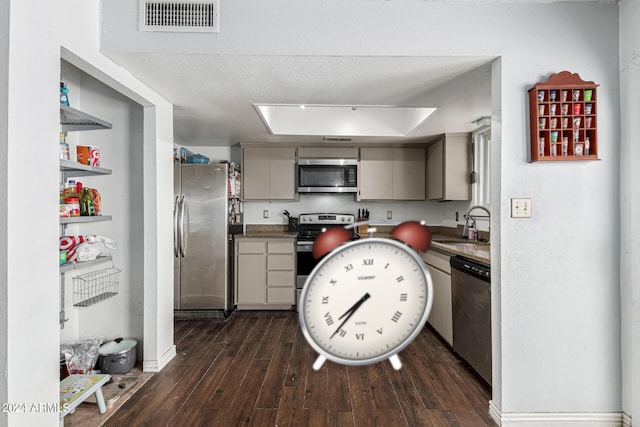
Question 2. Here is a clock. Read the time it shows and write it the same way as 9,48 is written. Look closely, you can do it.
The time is 7,36
